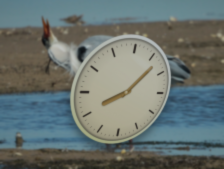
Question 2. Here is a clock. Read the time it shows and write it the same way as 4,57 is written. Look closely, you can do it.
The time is 8,07
